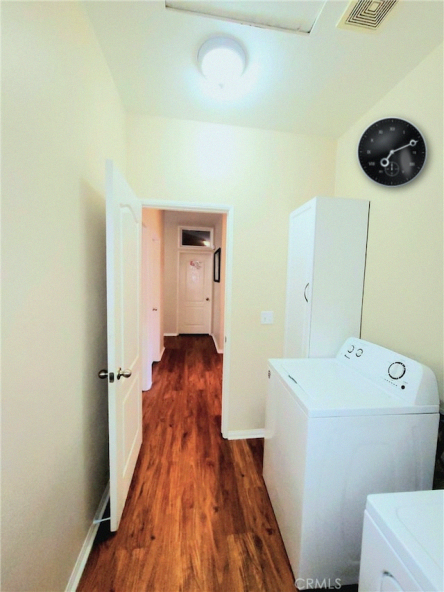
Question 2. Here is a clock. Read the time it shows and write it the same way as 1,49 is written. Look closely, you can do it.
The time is 7,11
